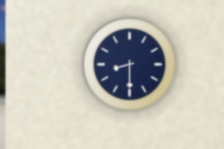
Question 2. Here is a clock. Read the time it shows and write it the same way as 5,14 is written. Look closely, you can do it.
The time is 8,30
